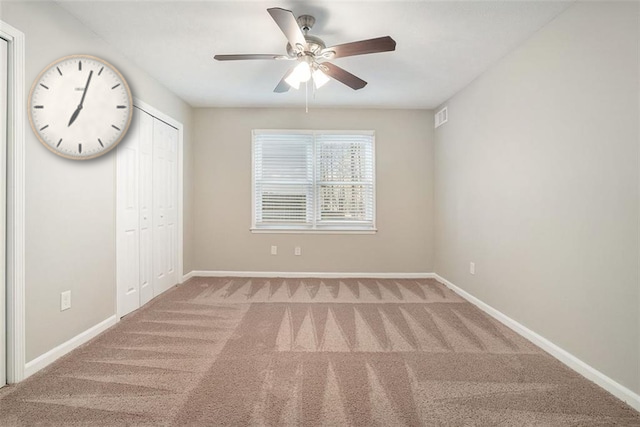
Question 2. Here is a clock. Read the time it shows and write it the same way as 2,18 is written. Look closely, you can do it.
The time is 7,03
